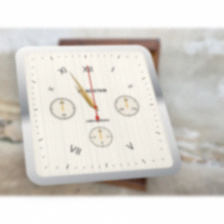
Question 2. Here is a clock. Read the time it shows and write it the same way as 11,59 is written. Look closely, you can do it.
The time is 10,56
